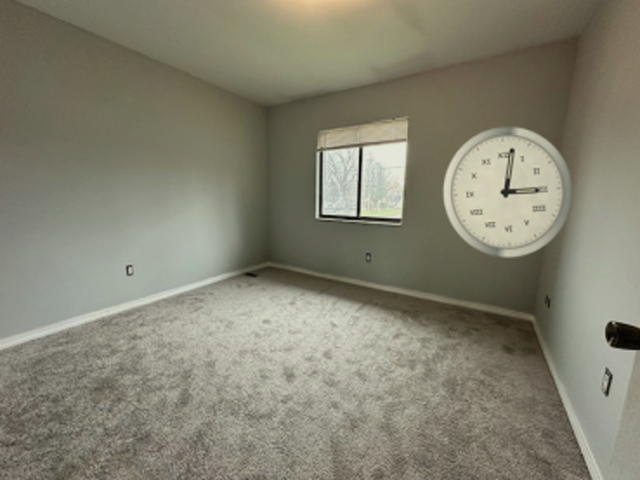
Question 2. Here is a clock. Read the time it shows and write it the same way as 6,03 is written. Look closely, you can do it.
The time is 3,02
